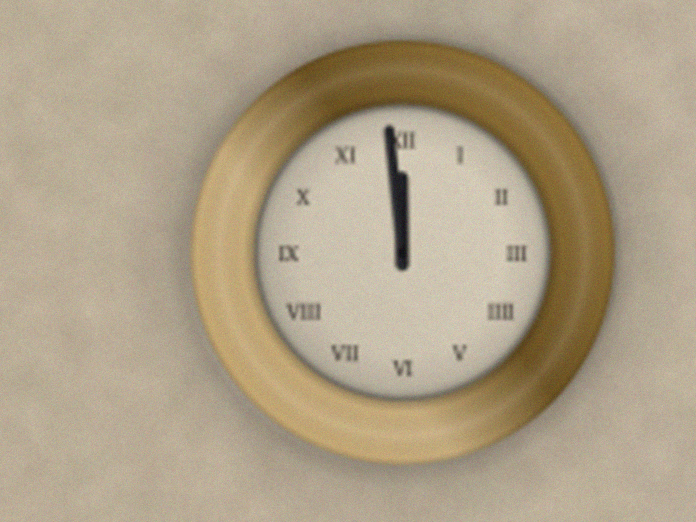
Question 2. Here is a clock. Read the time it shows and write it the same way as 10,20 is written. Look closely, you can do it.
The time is 11,59
